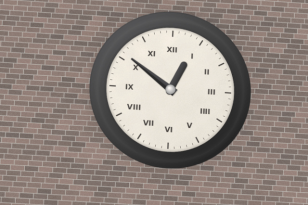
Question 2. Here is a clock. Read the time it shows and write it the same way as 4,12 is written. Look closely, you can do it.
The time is 12,51
